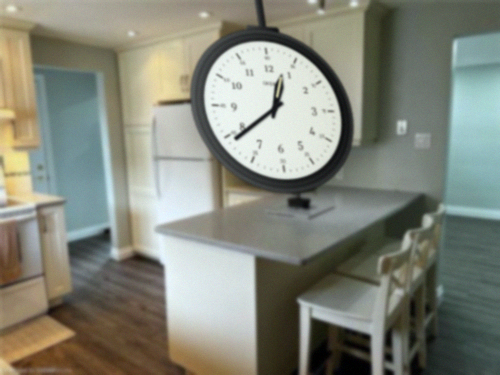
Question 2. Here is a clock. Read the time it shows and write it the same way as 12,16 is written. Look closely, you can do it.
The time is 12,39
